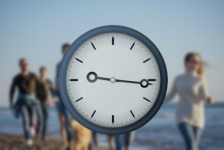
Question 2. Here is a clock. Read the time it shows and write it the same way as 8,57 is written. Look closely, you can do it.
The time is 9,16
